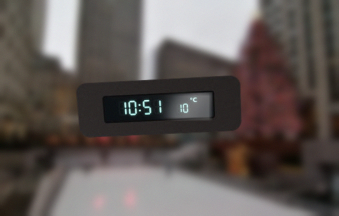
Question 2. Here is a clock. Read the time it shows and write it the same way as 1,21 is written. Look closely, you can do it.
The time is 10,51
